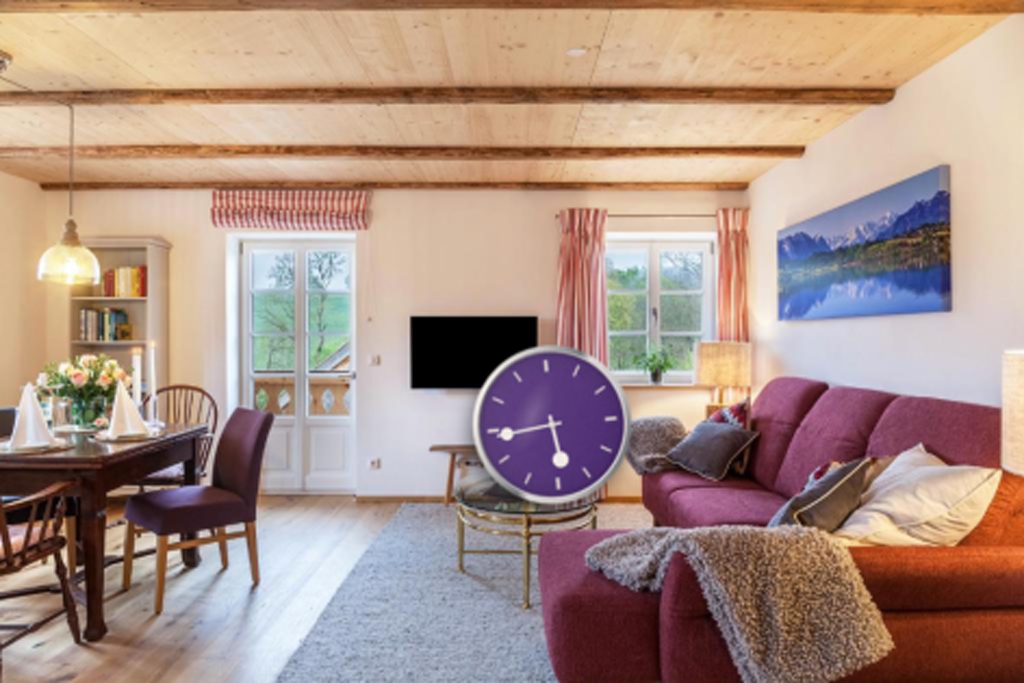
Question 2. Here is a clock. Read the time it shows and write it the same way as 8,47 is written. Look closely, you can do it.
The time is 5,44
